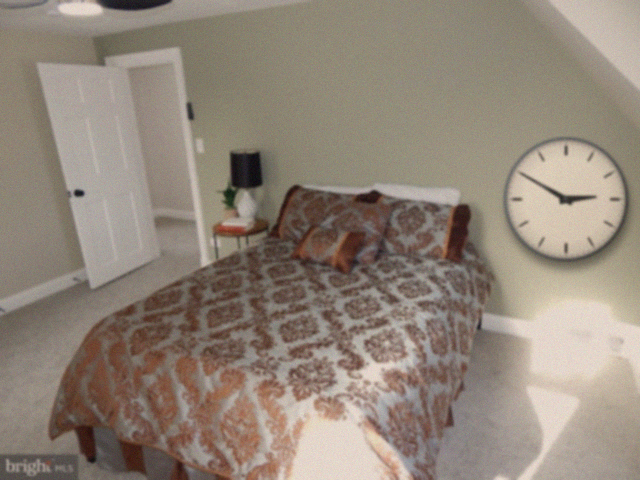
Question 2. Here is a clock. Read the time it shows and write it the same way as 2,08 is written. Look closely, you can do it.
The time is 2,50
